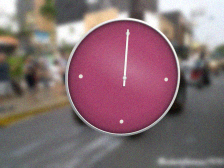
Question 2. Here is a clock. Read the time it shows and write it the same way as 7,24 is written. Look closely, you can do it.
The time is 12,00
